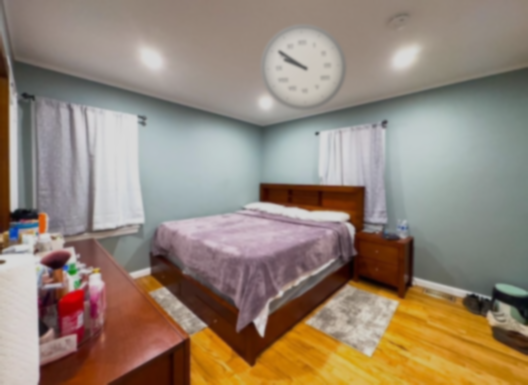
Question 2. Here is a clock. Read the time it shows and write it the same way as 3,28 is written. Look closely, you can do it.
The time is 9,51
